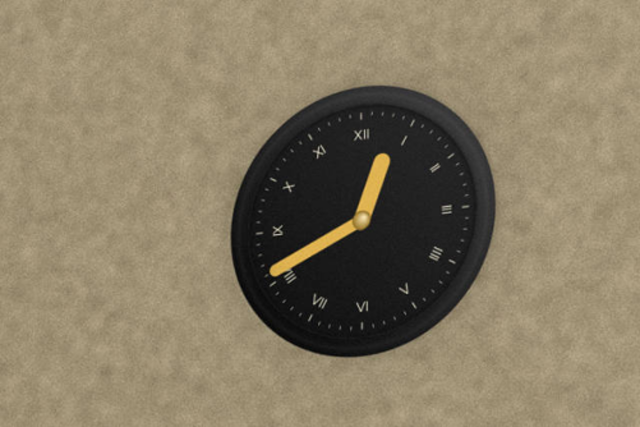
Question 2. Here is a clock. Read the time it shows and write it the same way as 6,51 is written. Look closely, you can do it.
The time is 12,41
